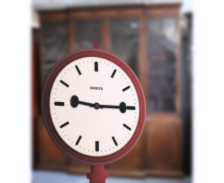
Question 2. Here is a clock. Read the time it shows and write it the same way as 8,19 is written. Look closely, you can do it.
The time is 9,15
